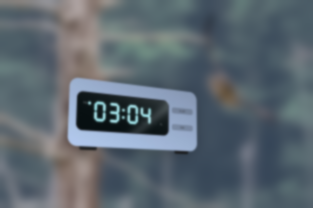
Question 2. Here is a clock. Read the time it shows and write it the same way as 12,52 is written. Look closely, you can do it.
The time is 3,04
